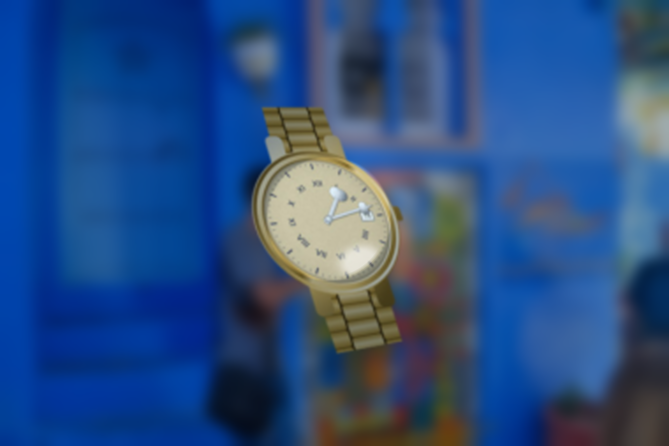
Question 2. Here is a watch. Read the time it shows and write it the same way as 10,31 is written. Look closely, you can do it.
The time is 1,13
